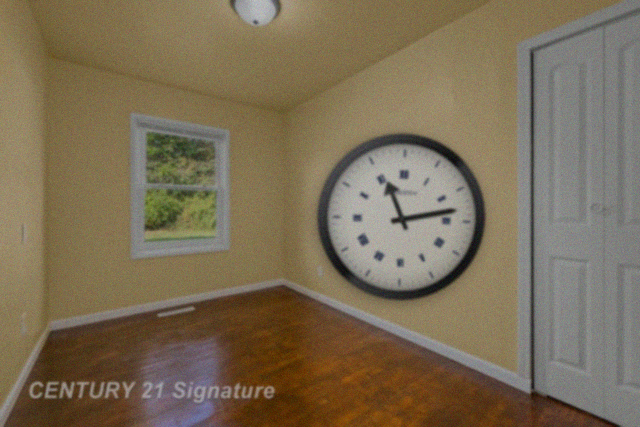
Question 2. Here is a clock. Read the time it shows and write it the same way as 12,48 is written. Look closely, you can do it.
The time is 11,13
